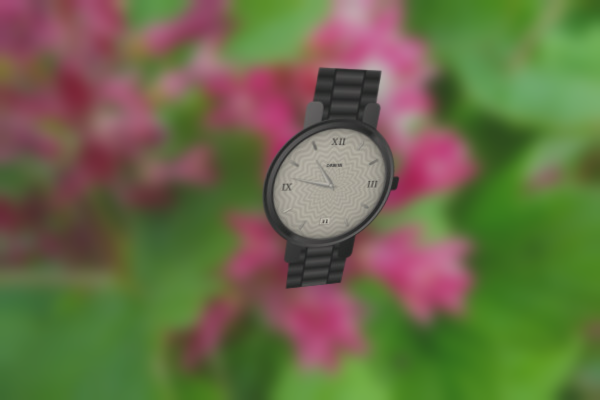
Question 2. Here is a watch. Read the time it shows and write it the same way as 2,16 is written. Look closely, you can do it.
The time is 10,47
